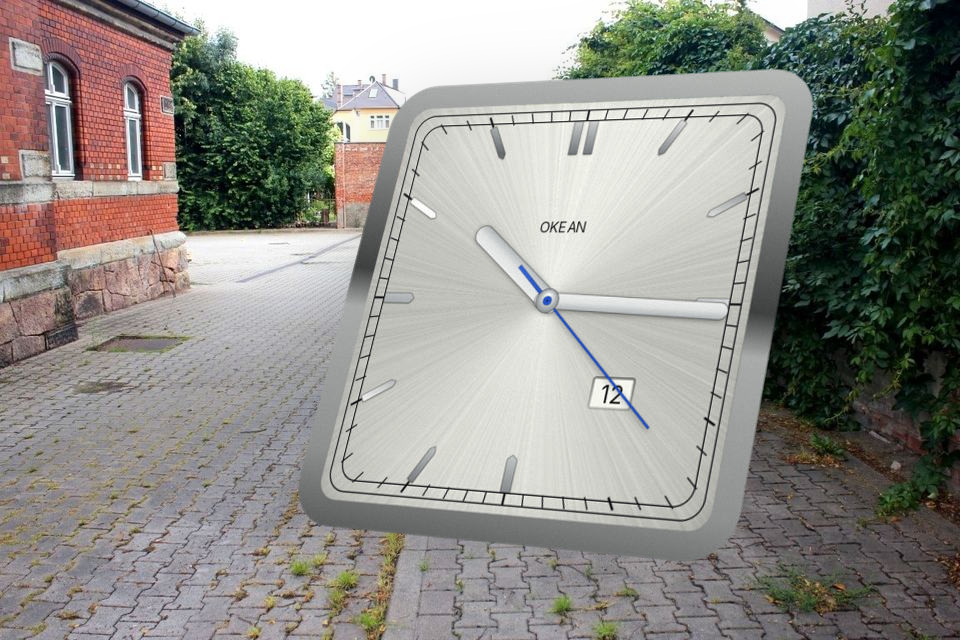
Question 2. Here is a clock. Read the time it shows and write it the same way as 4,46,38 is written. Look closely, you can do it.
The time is 10,15,22
